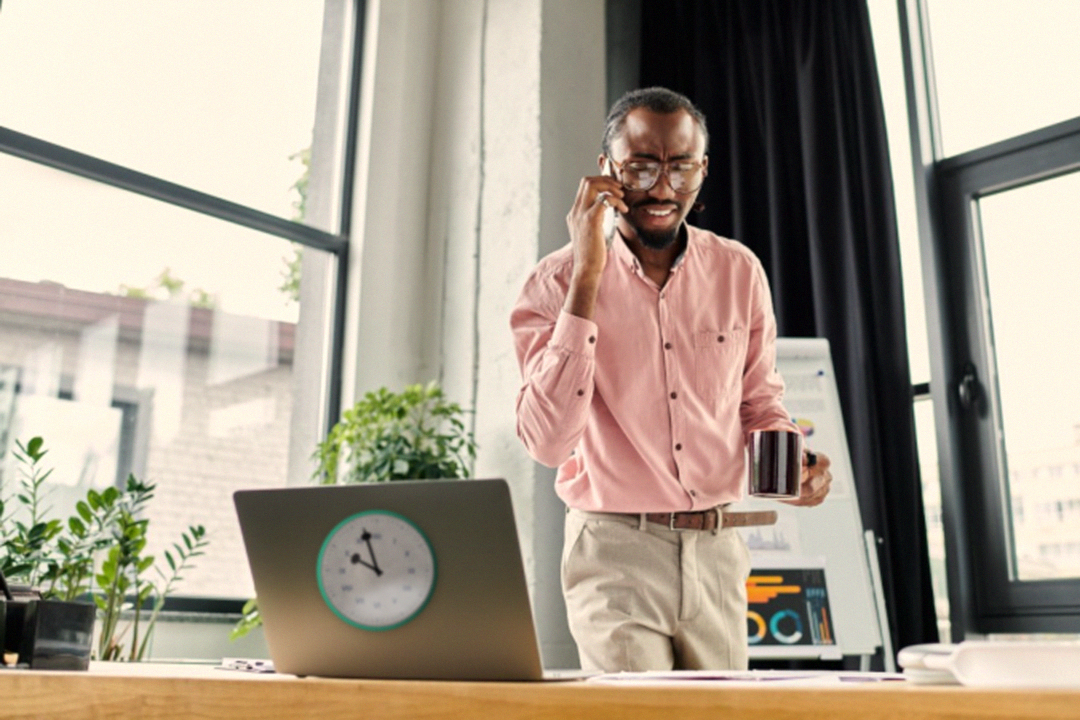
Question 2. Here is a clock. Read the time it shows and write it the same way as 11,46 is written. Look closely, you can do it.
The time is 9,57
